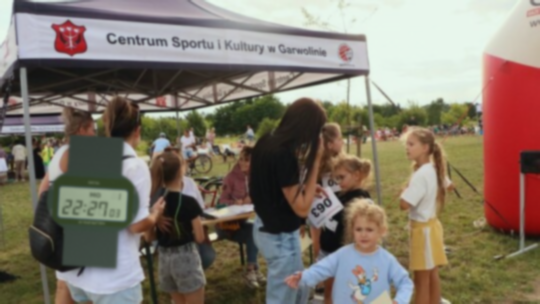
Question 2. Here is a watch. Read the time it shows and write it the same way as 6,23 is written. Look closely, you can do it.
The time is 22,27
